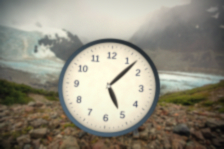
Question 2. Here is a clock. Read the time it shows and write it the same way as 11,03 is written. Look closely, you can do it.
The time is 5,07
